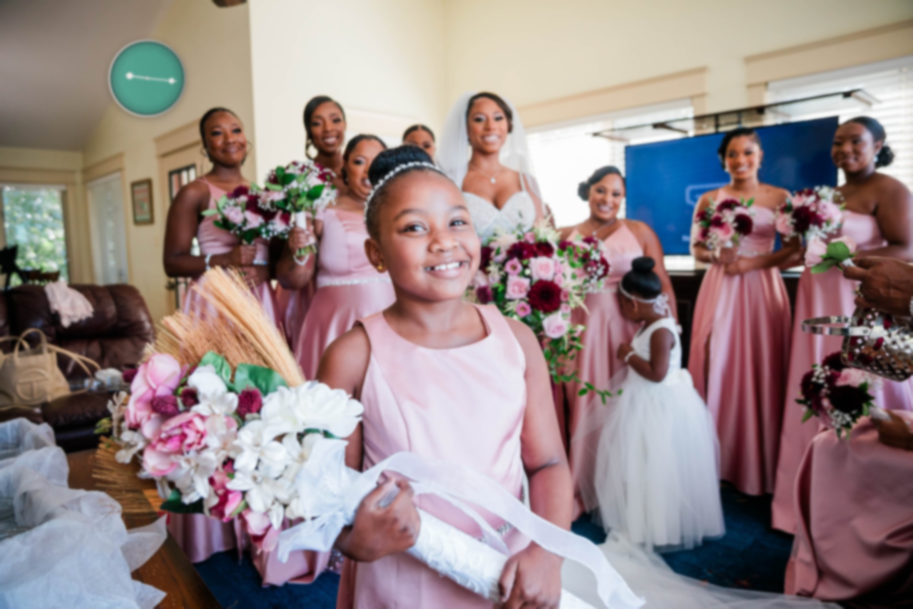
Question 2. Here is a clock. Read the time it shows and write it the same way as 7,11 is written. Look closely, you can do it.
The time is 9,16
